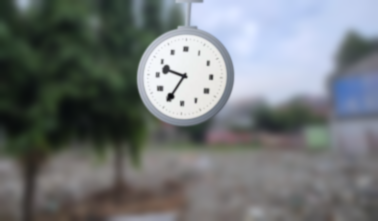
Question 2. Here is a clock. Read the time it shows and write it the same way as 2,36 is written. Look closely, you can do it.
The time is 9,35
